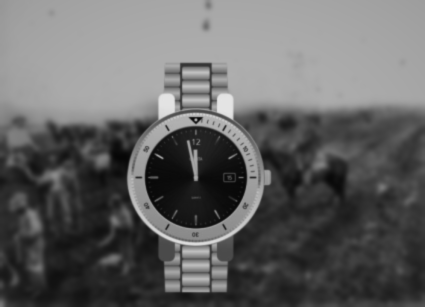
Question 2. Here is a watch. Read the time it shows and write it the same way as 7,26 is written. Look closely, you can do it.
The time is 11,58
